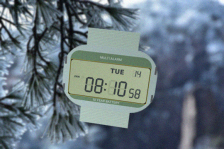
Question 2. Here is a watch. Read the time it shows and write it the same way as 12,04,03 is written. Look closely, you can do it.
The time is 8,10,58
